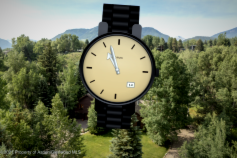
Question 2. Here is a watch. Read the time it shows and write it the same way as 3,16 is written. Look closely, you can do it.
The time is 10,57
